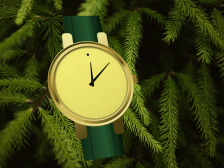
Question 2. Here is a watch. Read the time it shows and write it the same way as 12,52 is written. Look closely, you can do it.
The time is 12,08
